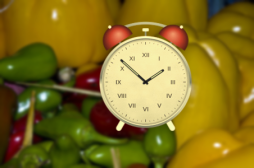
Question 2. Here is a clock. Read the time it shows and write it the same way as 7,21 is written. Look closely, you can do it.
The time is 1,52
